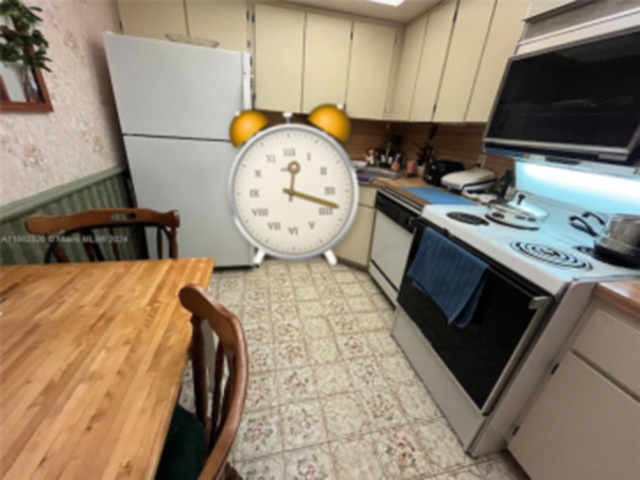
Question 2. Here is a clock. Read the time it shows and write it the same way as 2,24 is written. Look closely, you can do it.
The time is 12,18
